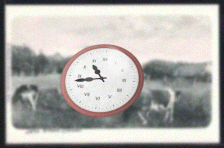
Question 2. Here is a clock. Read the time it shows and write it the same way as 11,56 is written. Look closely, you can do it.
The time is 10,43
